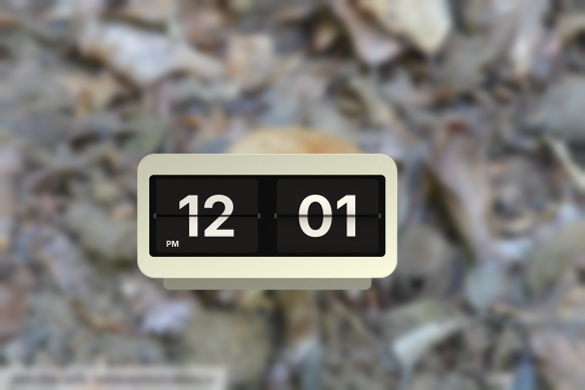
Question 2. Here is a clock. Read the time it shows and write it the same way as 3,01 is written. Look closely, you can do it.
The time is 12,01
